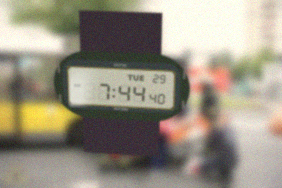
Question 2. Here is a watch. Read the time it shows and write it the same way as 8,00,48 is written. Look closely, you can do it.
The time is 7,44,40
